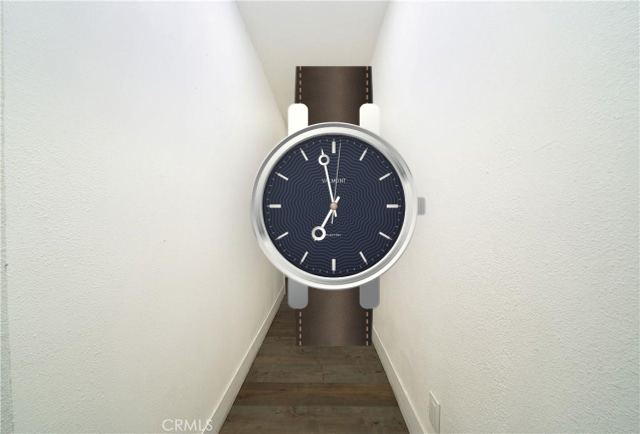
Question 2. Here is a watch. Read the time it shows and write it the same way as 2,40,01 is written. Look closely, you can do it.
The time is 6,58,01
